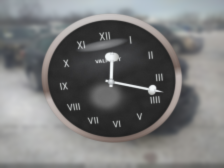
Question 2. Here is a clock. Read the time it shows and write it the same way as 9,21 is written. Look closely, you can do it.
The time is 12,18
